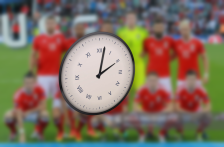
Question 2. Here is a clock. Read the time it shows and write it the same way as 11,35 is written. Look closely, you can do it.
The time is 2,02
